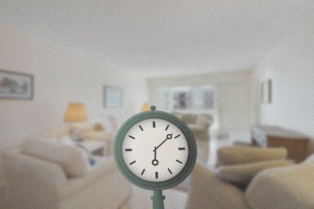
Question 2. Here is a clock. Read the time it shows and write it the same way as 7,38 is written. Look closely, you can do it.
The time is 6,08
